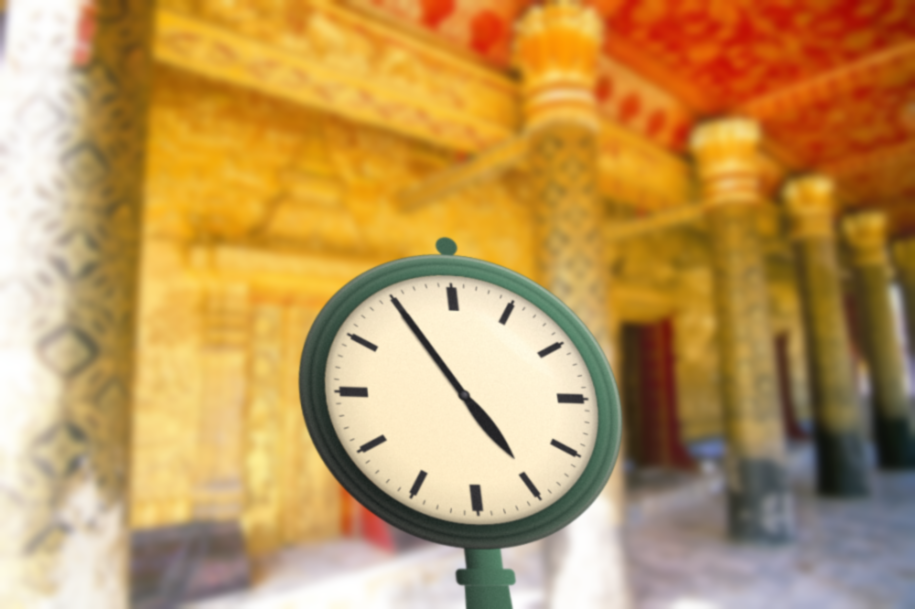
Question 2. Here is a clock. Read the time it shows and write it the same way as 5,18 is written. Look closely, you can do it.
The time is 4,55
